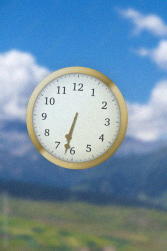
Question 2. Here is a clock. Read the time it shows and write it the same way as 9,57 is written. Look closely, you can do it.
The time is 6,32
